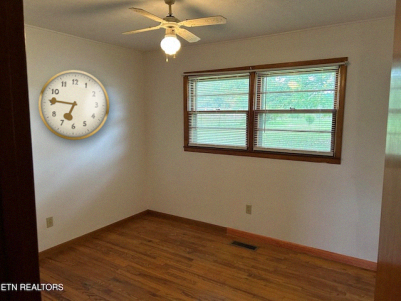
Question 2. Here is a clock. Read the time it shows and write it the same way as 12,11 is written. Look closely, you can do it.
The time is 6,46
